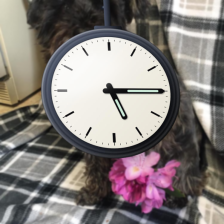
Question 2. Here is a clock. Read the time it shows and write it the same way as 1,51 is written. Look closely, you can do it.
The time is 5,15
